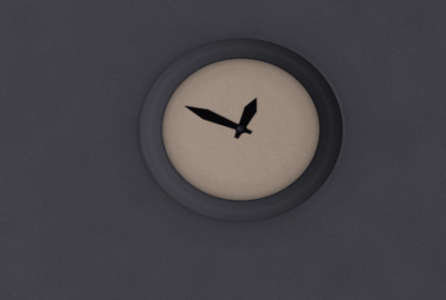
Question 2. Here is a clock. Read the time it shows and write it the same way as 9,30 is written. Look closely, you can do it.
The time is 12,49
